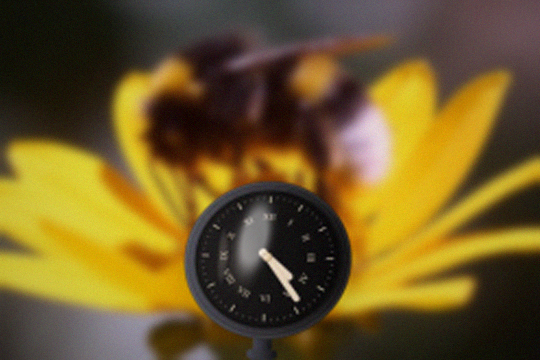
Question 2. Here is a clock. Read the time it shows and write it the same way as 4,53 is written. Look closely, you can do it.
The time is 4,24
